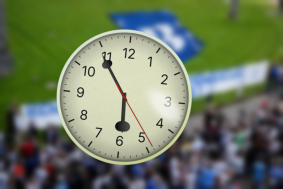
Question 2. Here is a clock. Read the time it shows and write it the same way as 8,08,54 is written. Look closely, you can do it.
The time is 5,54,24
